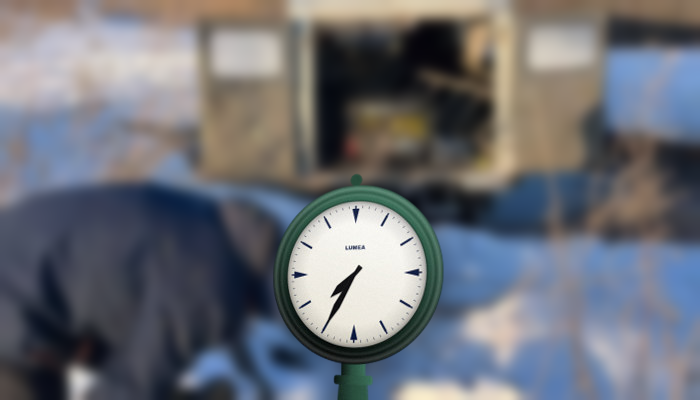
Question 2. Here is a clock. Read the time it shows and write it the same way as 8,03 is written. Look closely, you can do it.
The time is 7,35
